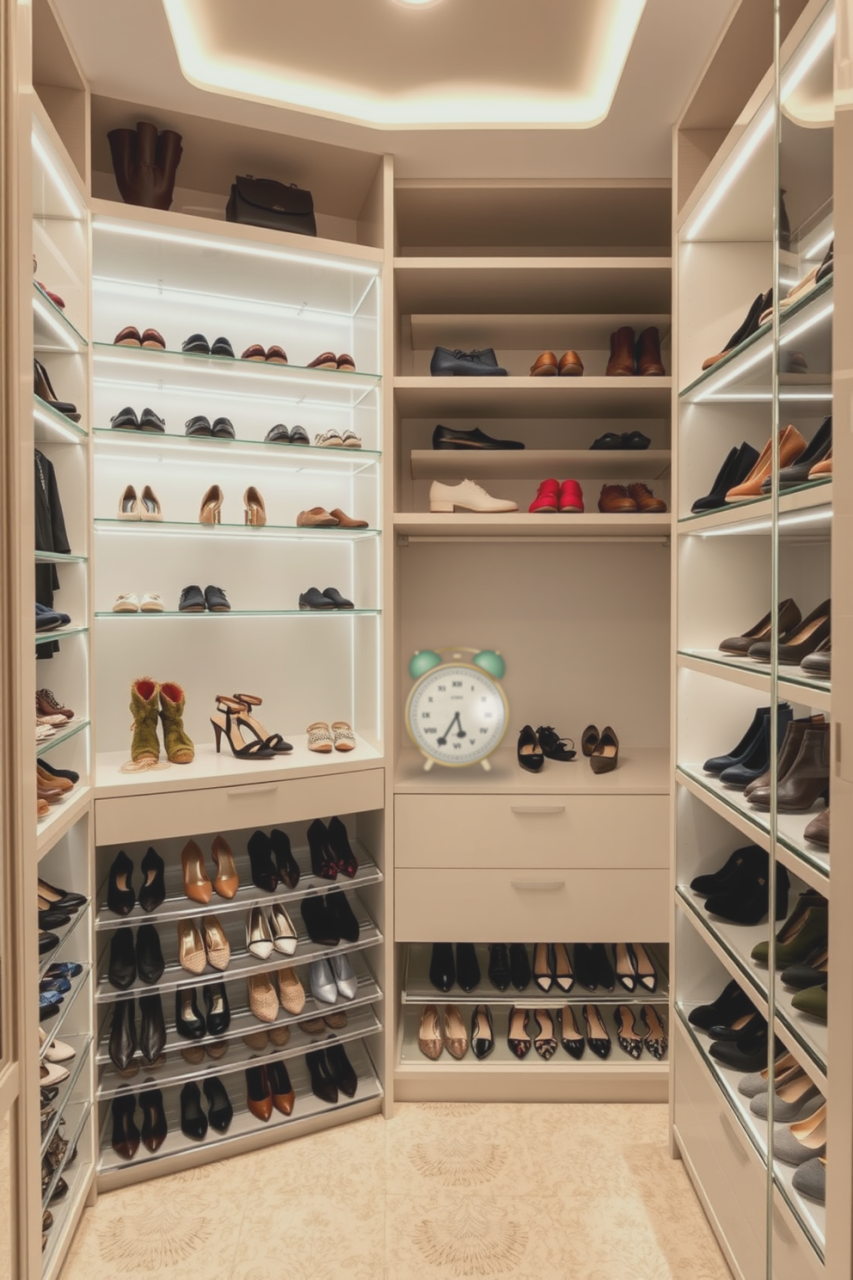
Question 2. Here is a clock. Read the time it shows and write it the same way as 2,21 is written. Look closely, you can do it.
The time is 5,35
